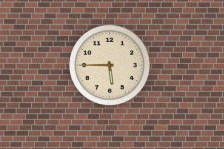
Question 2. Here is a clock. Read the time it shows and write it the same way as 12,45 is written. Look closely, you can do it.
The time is 5,45
